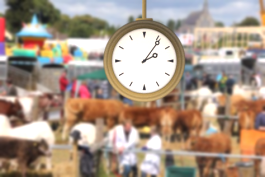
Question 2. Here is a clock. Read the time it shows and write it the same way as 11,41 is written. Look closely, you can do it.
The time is 2,06
